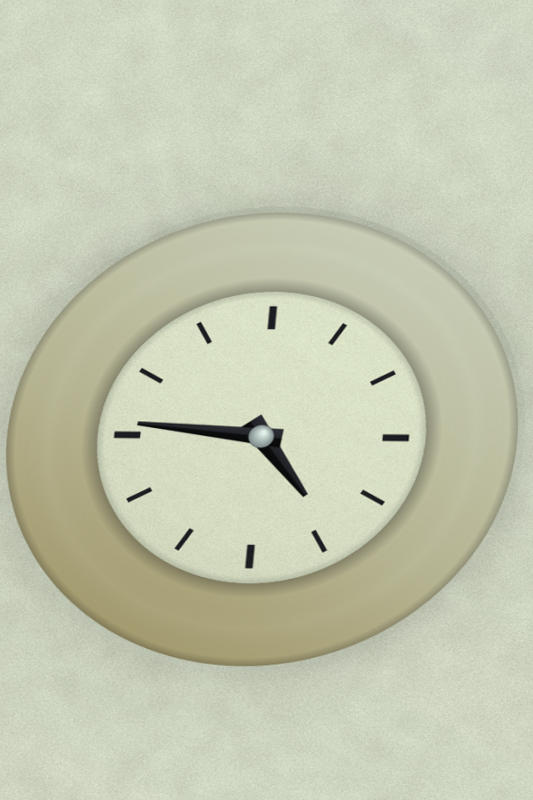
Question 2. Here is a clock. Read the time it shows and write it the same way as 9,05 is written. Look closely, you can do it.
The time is 4,46
